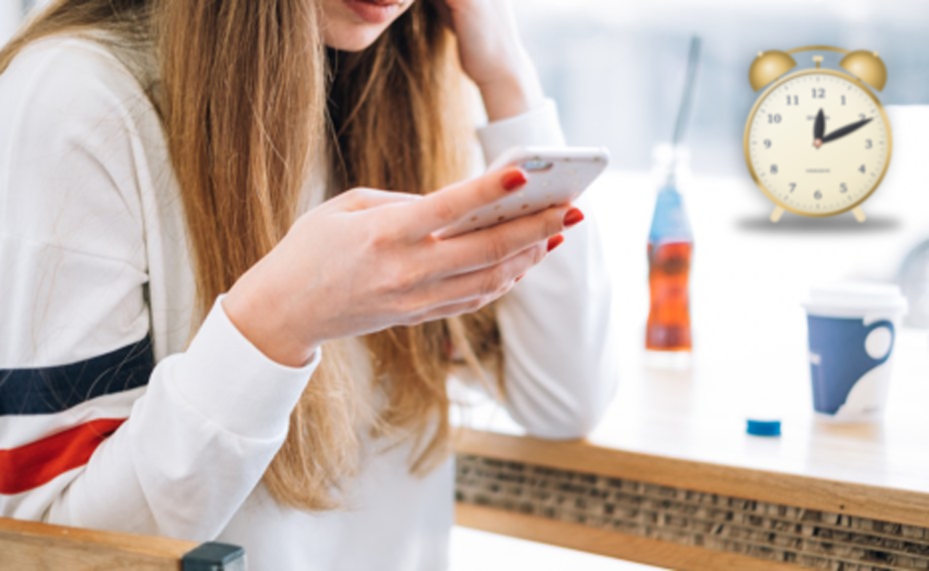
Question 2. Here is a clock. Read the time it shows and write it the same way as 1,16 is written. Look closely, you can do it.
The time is 12,11
